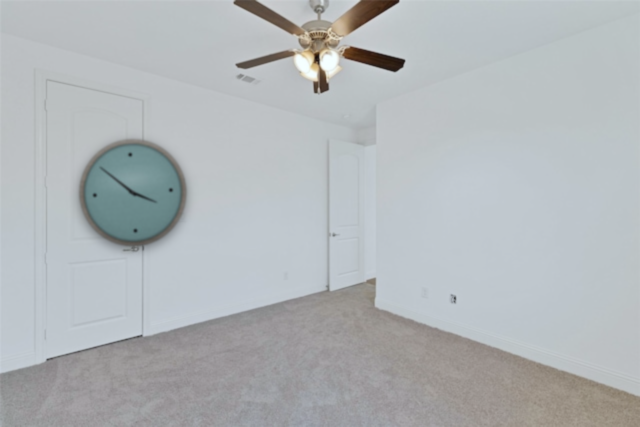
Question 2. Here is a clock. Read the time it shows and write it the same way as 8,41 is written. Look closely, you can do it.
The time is 3,52
